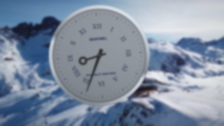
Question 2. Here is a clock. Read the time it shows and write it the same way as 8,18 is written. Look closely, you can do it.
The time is 8,34
